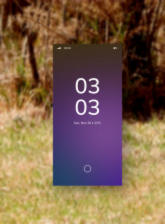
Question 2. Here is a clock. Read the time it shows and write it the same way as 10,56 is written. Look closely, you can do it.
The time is 3,03
